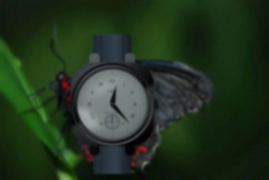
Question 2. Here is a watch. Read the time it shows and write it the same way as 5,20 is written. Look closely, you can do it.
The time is 12,23
